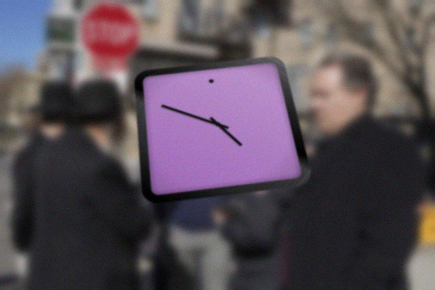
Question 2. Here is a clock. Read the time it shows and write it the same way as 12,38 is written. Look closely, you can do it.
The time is 4,50
